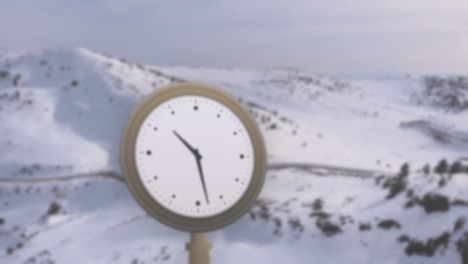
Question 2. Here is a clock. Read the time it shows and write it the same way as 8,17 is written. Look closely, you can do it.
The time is 10,28
